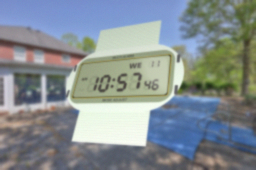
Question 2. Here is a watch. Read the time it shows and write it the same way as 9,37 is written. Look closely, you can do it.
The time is 10,57
